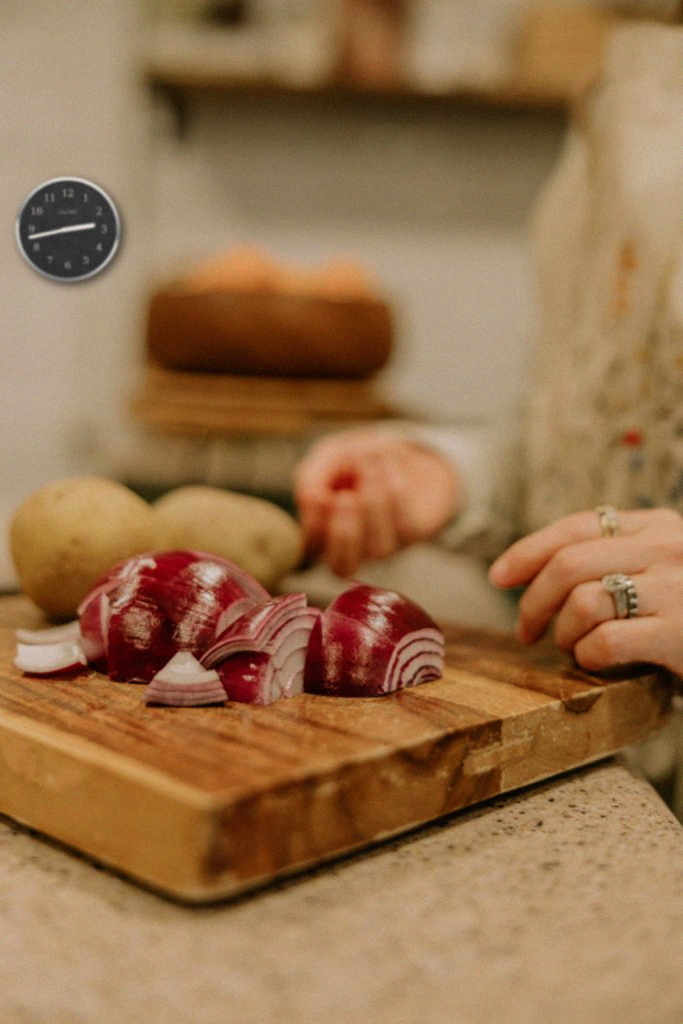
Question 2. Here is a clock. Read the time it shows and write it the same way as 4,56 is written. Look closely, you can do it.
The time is 2,43
